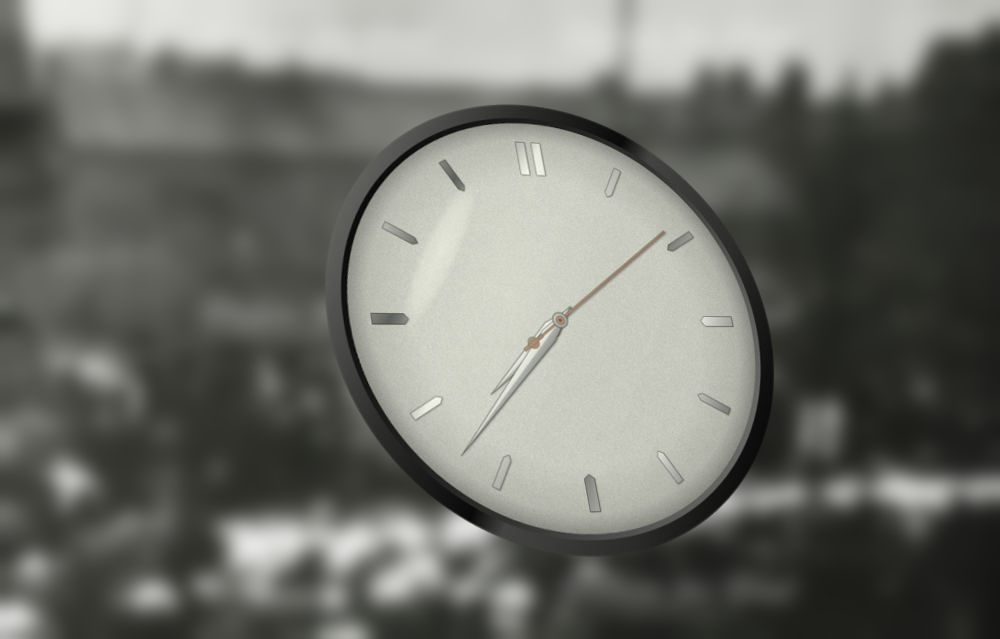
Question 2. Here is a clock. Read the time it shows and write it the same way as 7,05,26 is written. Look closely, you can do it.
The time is 7,37,09
